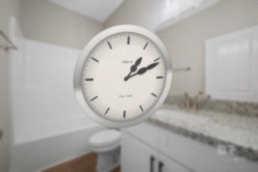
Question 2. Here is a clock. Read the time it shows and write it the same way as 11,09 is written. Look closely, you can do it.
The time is 1,11
